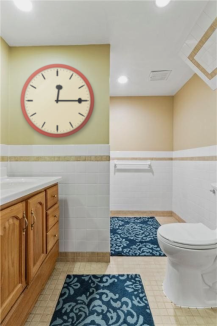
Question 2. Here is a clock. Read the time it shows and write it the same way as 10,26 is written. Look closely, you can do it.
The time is 12,15
